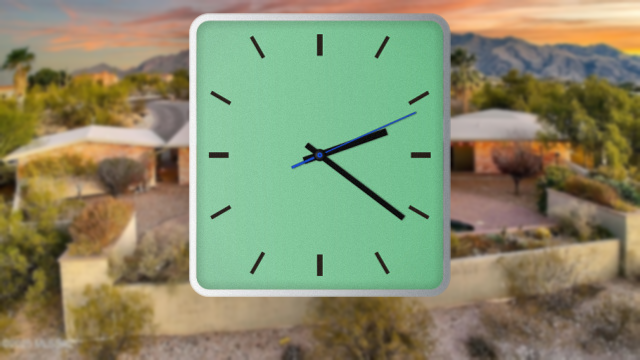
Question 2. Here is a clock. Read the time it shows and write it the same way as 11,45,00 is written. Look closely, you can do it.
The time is 2,21,11
